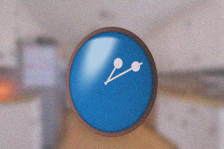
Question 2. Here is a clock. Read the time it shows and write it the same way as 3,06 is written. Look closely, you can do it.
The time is 1,11
